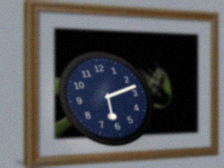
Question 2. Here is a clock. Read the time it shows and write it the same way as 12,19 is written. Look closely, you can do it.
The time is 6,13
